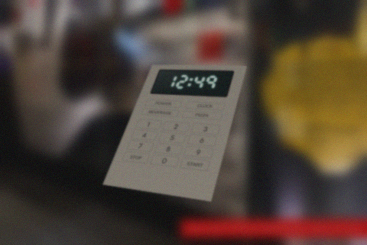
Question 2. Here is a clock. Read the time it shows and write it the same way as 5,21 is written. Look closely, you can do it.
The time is 12,49
